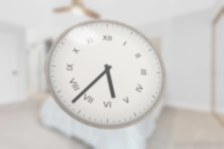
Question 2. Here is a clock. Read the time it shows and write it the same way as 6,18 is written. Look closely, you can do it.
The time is 5,37
